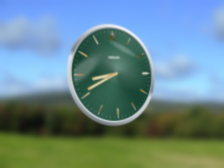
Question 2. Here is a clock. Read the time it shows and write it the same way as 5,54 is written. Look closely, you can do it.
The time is 8,41
